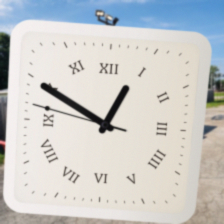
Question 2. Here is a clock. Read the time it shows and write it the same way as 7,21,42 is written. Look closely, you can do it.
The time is 12,49,47
